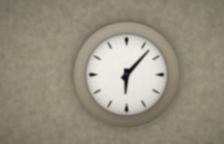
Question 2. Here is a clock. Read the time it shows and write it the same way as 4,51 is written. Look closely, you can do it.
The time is 6,07
